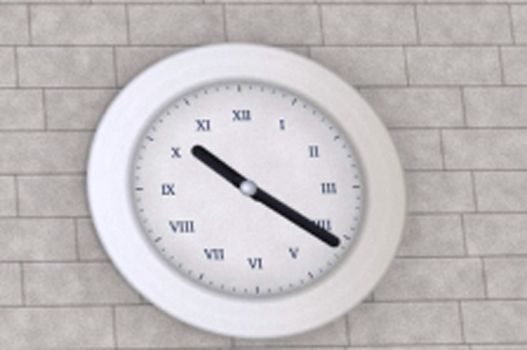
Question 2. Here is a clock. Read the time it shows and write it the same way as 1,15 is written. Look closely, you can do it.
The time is 10,21
